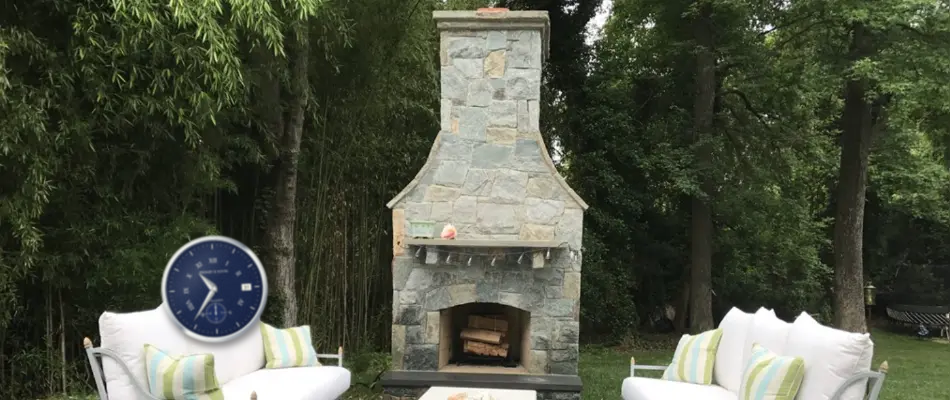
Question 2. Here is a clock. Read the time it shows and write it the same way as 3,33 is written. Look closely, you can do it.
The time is 10,36
